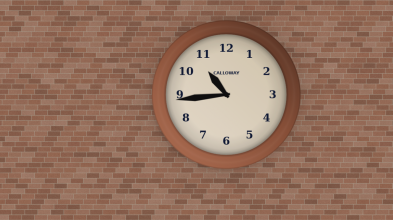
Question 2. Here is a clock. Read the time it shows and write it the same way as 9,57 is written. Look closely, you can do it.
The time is 10,44
